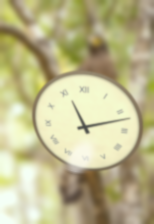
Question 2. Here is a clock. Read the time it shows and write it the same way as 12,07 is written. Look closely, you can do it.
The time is 11,12
